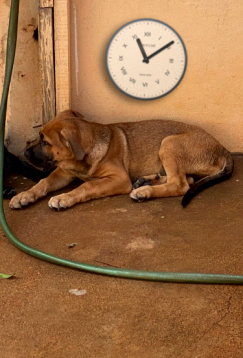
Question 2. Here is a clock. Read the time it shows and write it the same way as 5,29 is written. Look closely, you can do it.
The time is 11,09
